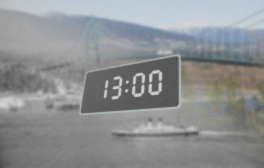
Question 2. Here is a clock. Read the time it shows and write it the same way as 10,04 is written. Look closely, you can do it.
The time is 13,00
